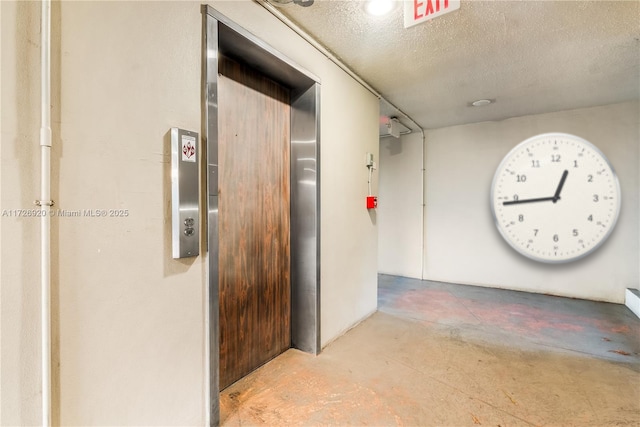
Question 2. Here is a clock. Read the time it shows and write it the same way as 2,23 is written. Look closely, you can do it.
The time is 12,44
